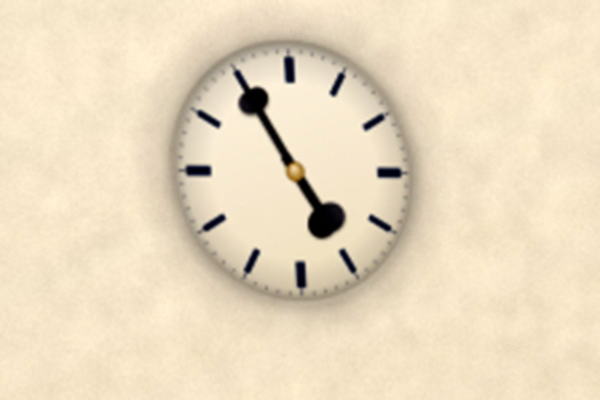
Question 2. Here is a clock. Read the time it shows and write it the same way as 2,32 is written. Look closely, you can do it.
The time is 4,55
